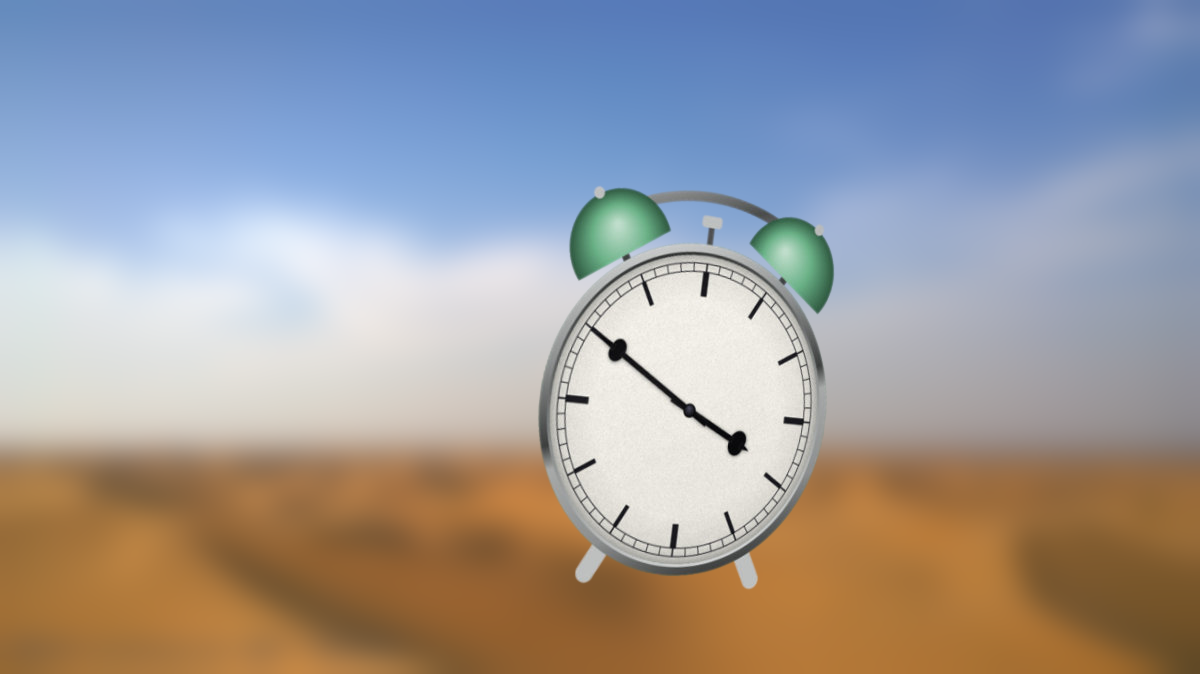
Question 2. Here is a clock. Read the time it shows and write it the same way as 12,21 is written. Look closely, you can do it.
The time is 3,50
